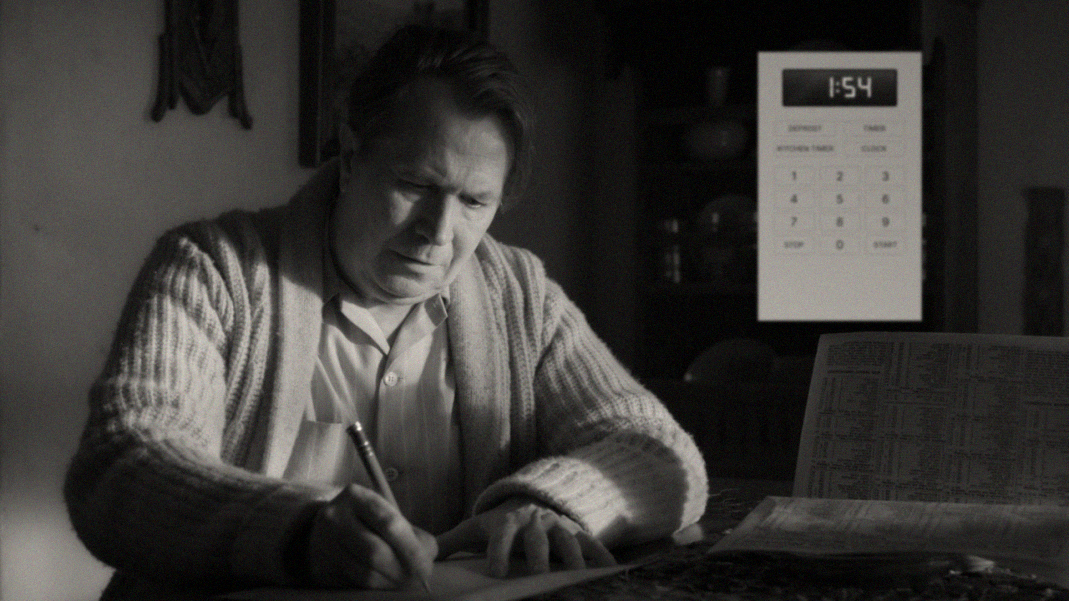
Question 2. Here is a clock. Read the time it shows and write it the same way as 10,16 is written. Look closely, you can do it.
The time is 1,54
